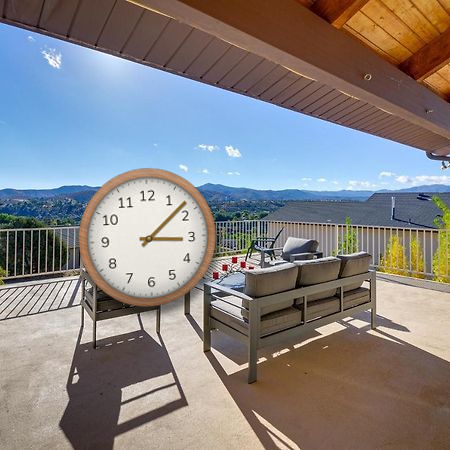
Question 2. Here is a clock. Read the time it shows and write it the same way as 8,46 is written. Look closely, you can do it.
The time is 3,08
